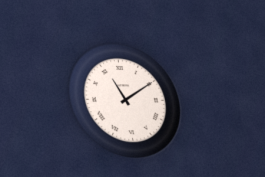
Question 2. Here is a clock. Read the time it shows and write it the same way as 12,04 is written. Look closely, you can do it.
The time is 11,10
